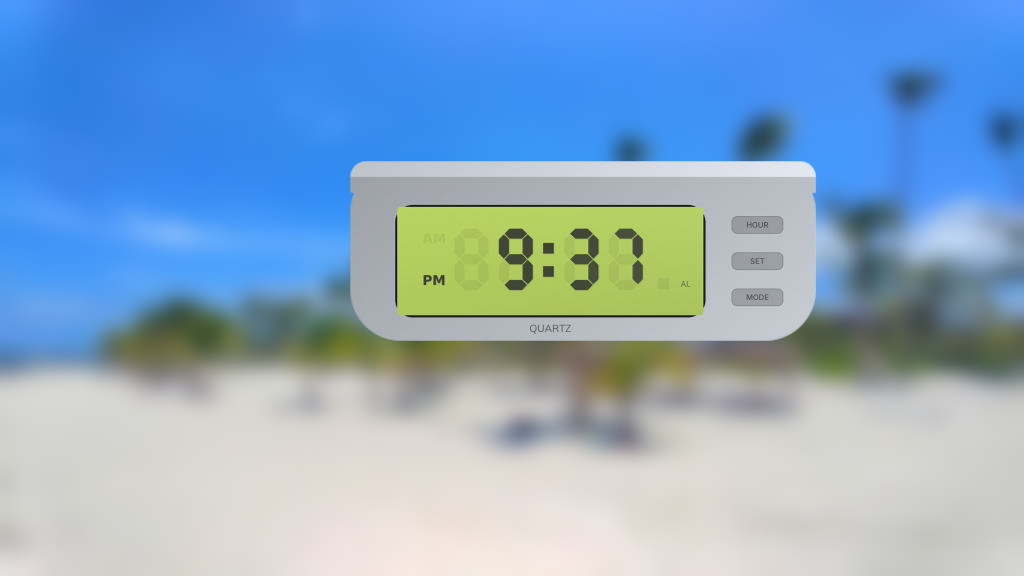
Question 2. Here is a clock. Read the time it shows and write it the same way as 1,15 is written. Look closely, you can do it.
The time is 9,37
